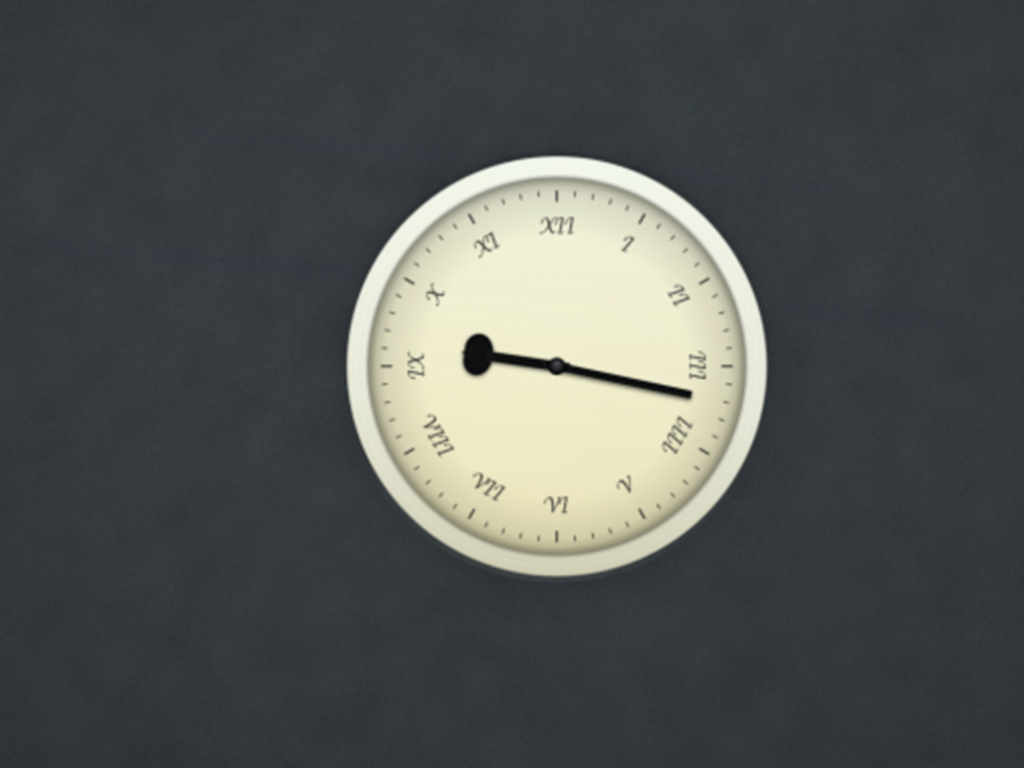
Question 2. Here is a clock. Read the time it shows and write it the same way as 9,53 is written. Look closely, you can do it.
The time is 9,17
